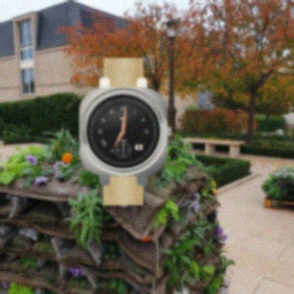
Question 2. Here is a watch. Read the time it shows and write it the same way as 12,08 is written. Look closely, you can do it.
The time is 7,01
